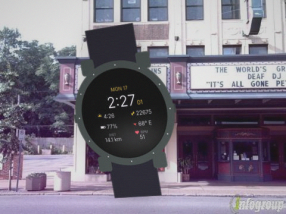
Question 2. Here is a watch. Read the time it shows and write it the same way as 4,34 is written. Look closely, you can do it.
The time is 2,27
